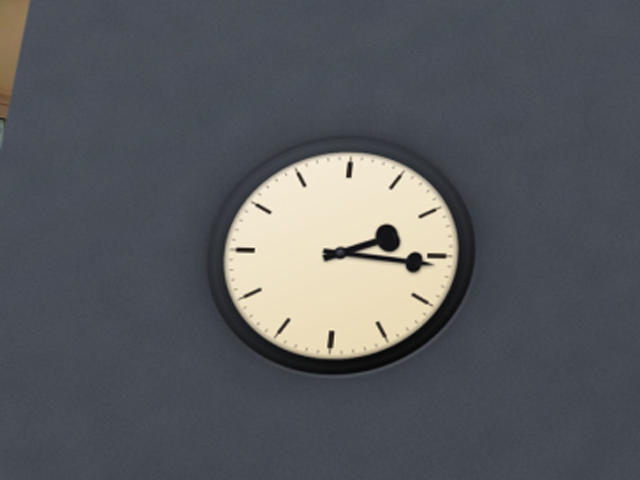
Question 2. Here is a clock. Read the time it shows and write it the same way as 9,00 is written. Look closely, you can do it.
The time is 2,16
